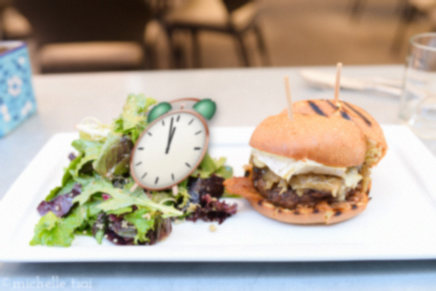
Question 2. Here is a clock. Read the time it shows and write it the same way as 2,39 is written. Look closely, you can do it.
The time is 11,58
